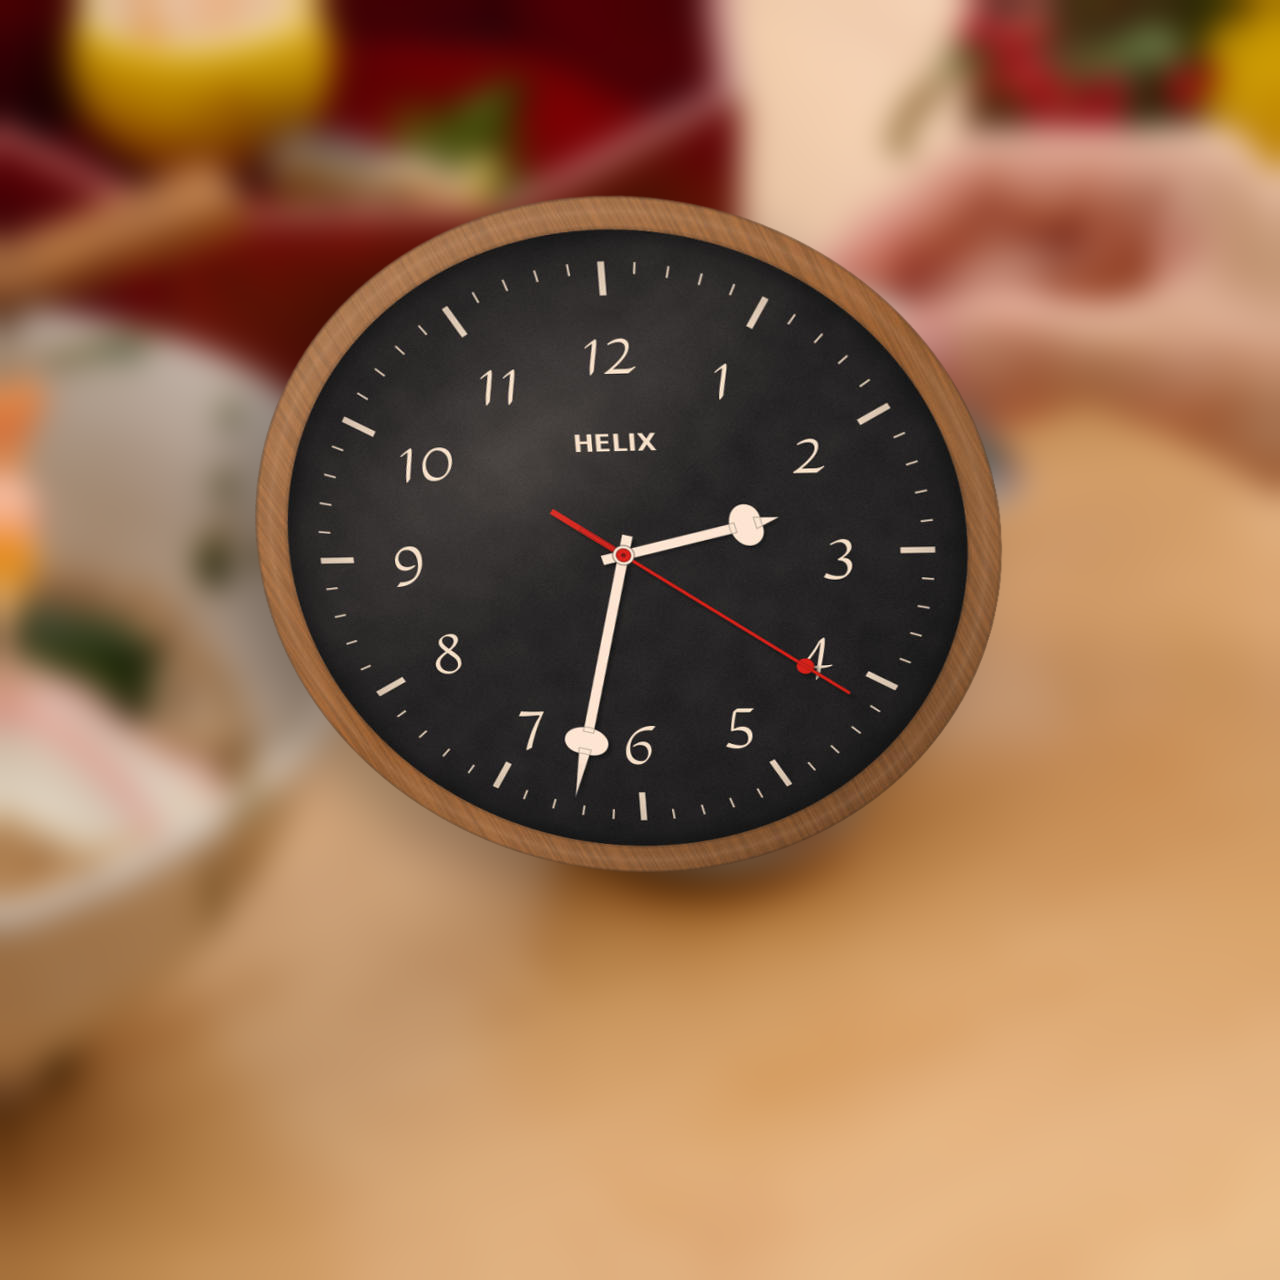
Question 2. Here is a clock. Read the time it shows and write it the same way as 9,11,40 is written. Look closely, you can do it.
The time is 2,32,21
